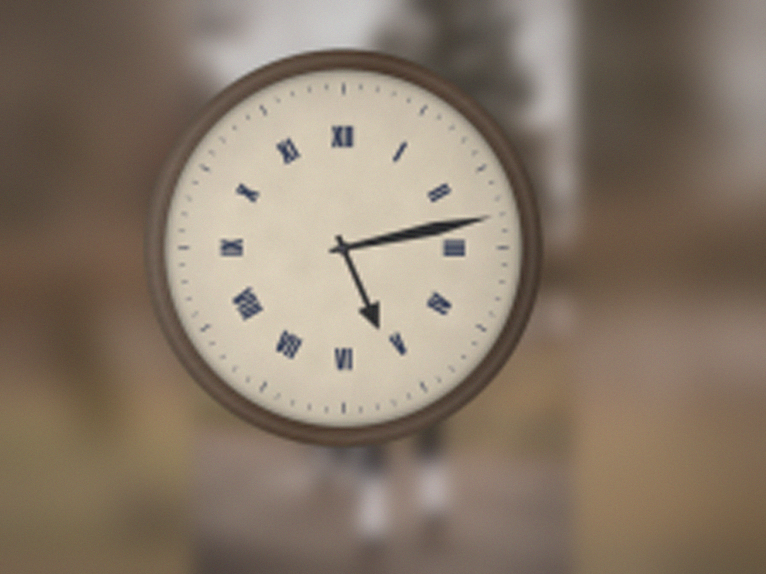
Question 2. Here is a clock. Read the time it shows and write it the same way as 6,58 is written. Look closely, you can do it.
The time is 5,13
